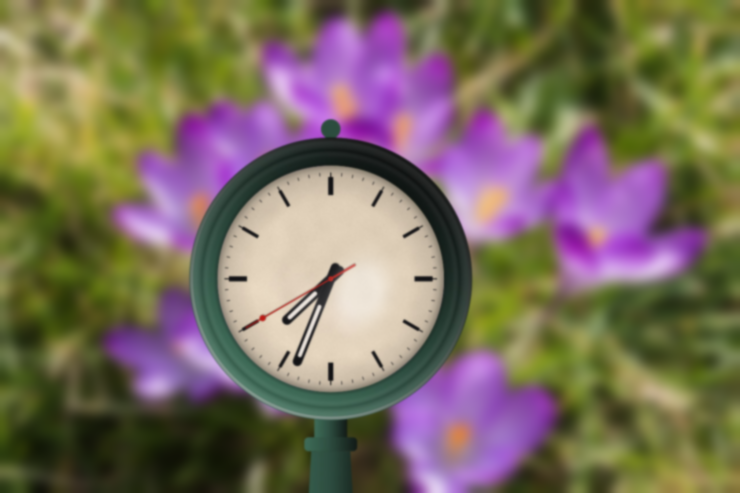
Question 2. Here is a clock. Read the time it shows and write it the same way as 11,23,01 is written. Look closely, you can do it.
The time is 7,33,40
